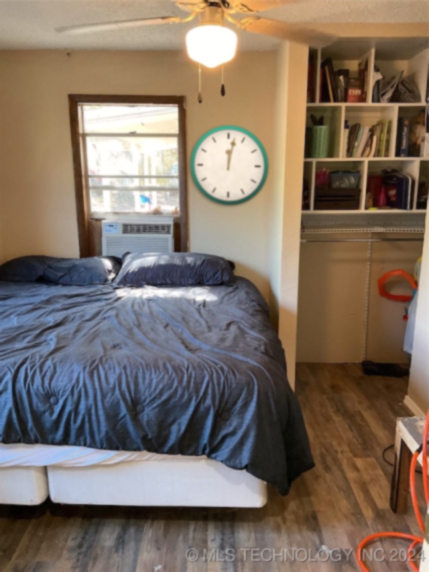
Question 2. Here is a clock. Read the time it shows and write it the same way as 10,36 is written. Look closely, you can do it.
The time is 12,02
